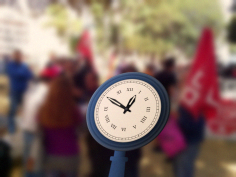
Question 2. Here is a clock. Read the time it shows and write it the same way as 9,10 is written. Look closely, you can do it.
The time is 12,50
